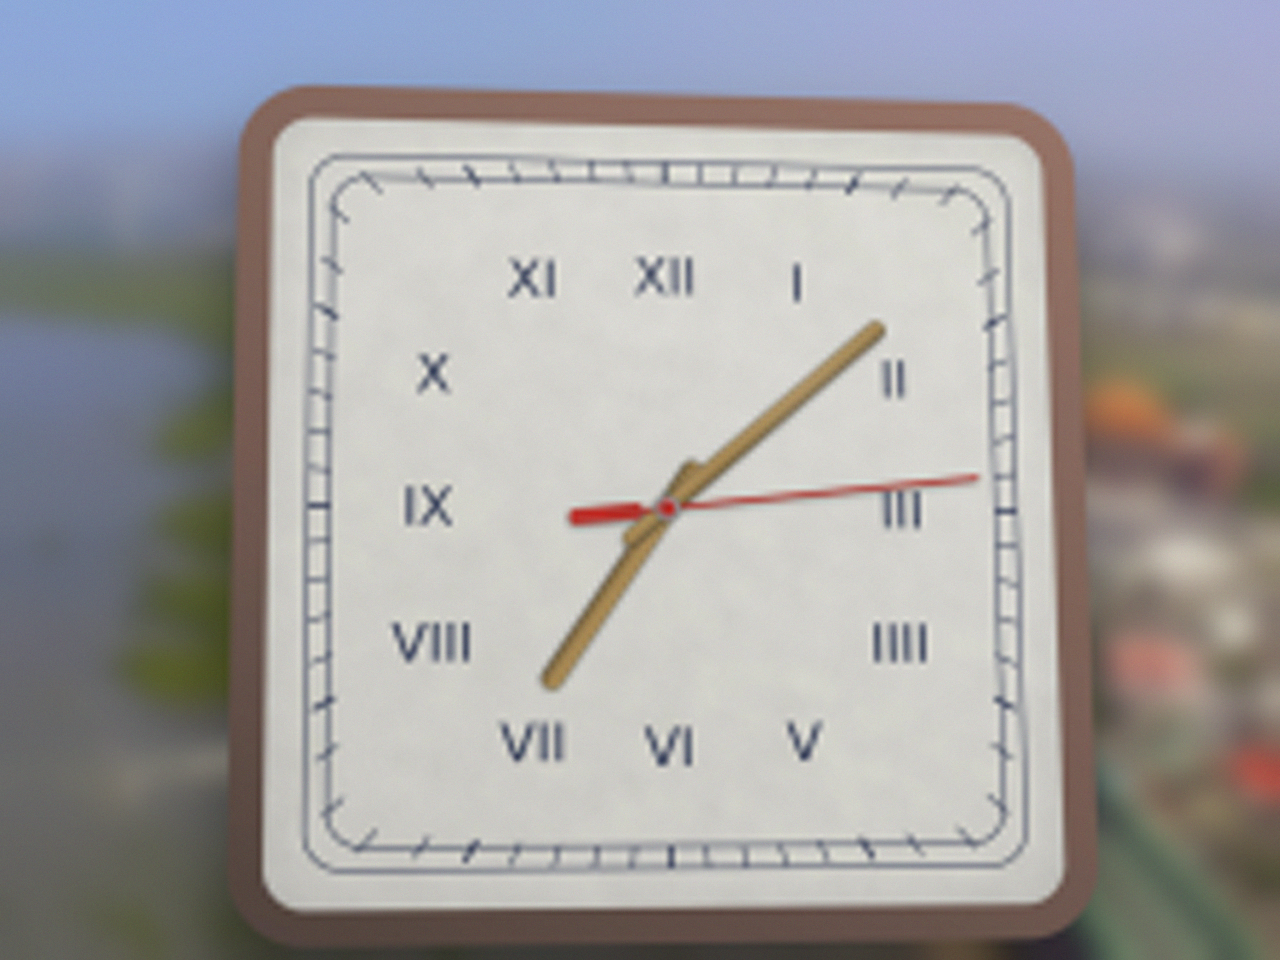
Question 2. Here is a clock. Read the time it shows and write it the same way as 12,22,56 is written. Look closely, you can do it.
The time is 7,08,14
